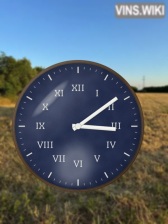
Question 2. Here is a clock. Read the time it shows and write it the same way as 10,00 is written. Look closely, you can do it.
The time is 3,09
